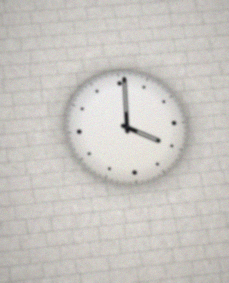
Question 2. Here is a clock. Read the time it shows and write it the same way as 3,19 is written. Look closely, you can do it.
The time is 4,01
